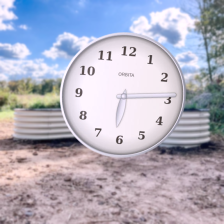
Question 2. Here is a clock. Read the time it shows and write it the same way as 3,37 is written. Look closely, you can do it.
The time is 6,14
